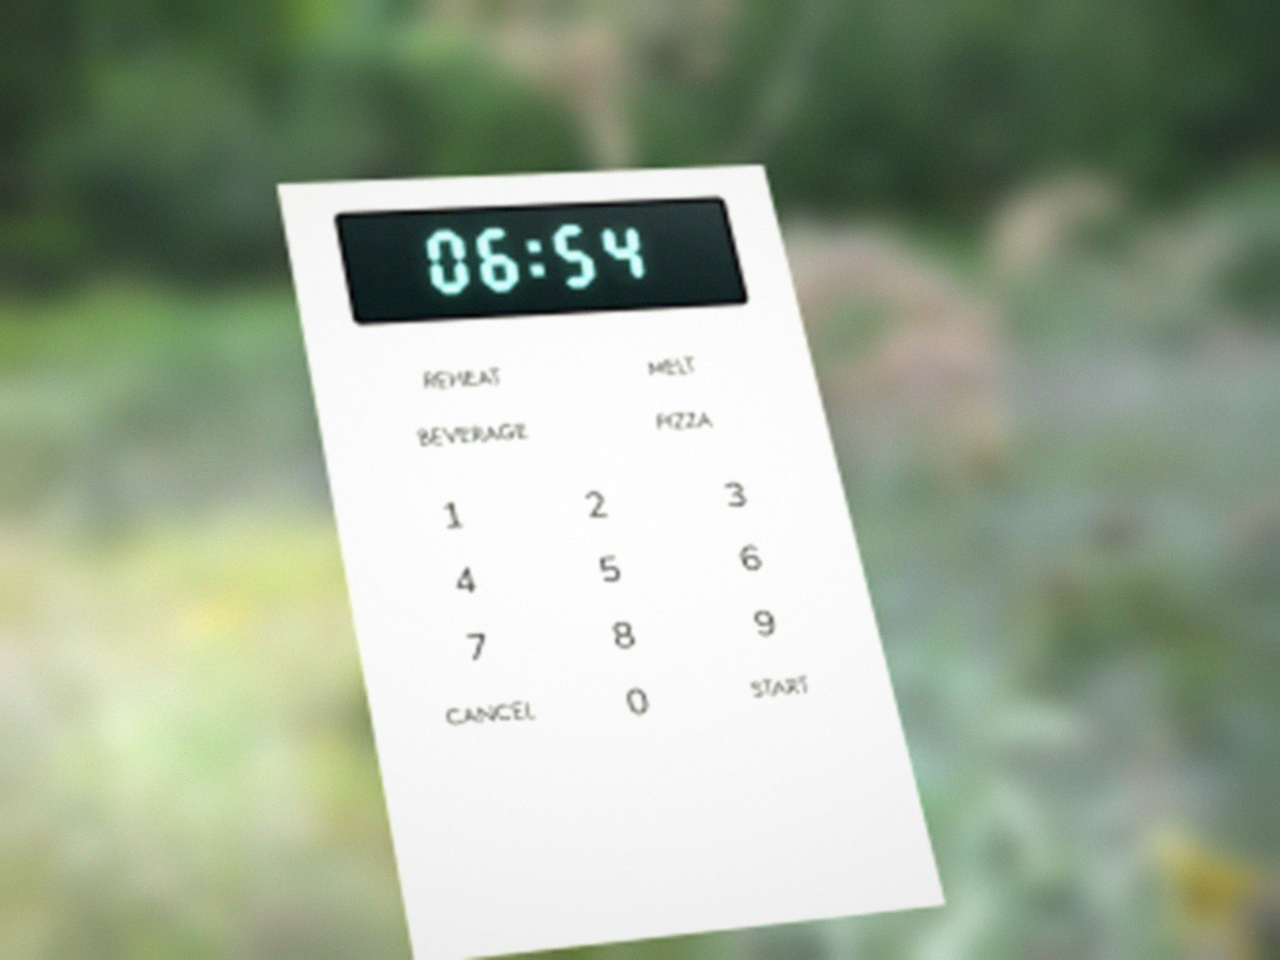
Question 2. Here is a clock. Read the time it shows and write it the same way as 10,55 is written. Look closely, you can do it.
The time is 6,54
